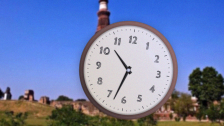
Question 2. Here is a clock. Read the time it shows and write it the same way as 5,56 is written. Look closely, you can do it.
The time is 10,33
